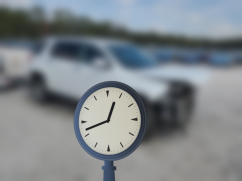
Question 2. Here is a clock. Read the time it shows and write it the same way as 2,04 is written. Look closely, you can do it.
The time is 12,42
